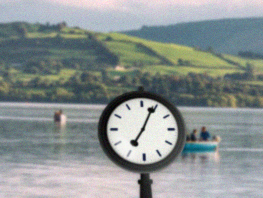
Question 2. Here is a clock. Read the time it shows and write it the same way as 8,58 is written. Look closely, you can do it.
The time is 7,04
